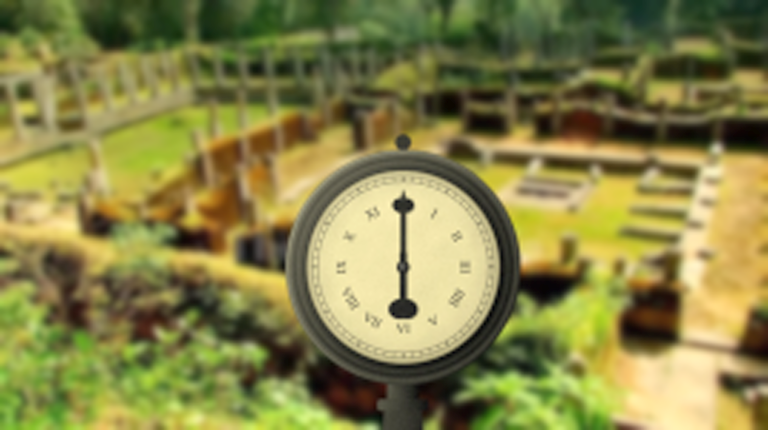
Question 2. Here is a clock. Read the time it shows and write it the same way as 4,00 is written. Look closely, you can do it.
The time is 6,00
